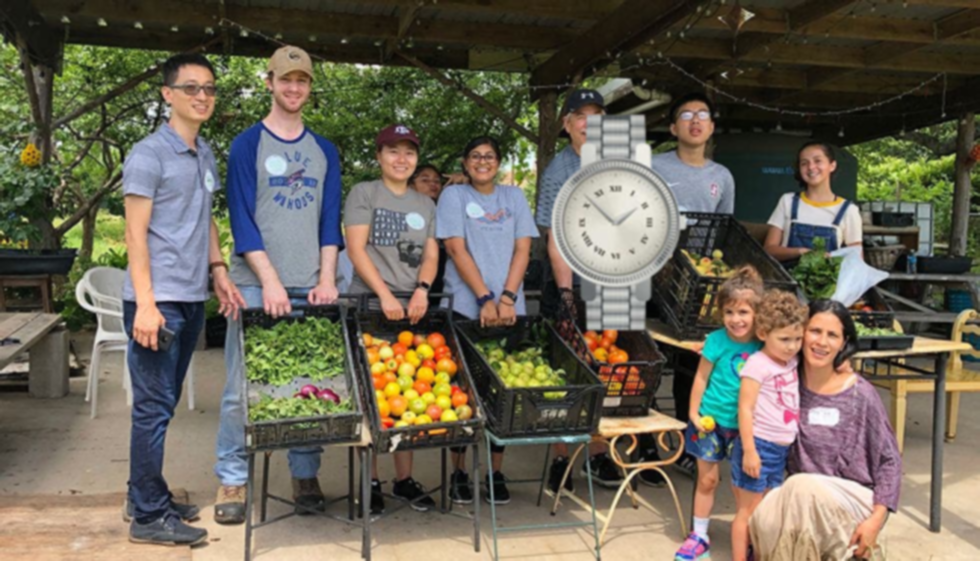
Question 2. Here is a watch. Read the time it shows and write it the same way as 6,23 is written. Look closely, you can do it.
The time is 1,52
